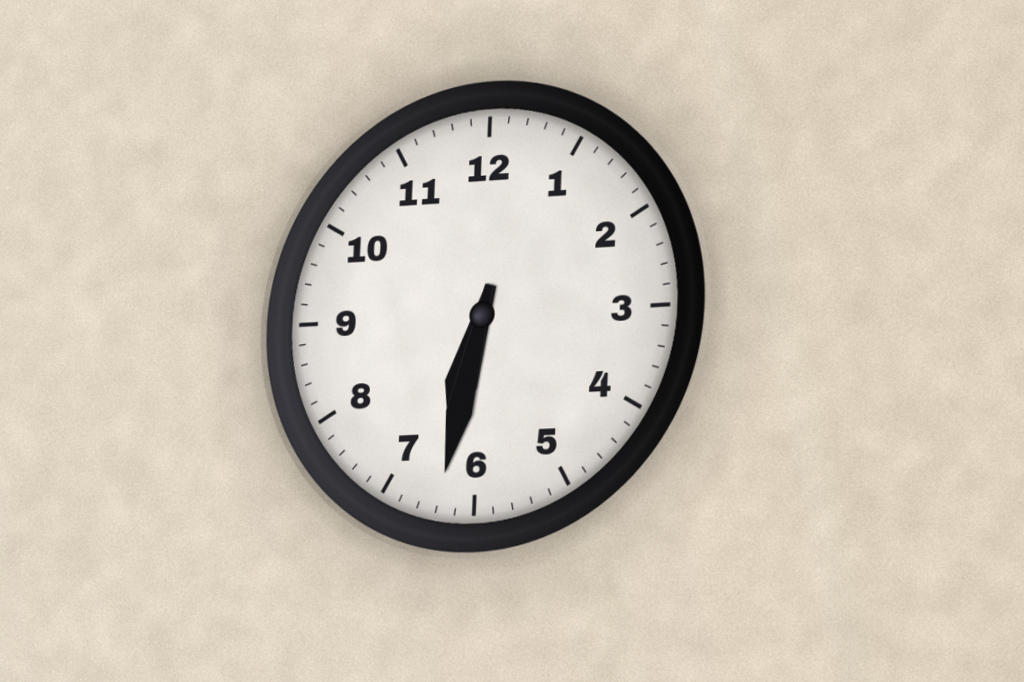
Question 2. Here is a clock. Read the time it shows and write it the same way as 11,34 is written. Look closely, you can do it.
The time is 6,32
